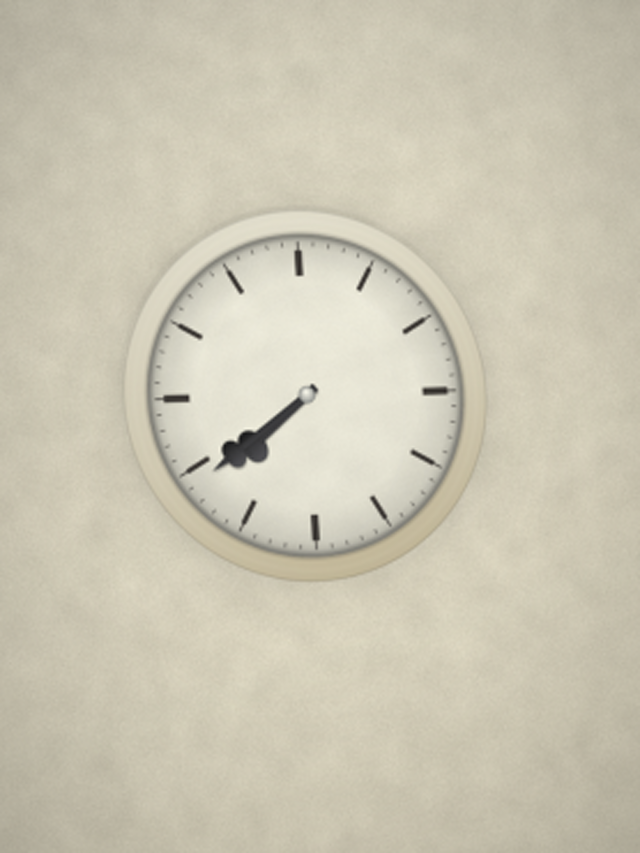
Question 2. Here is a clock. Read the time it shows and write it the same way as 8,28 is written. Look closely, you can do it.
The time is 7,39
